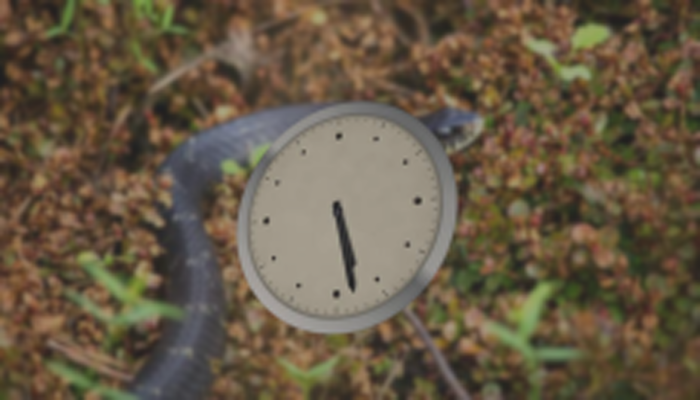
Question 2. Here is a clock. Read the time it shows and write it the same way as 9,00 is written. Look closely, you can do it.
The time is 5,28
